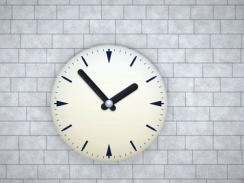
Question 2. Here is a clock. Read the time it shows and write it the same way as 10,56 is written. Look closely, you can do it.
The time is 1,53
